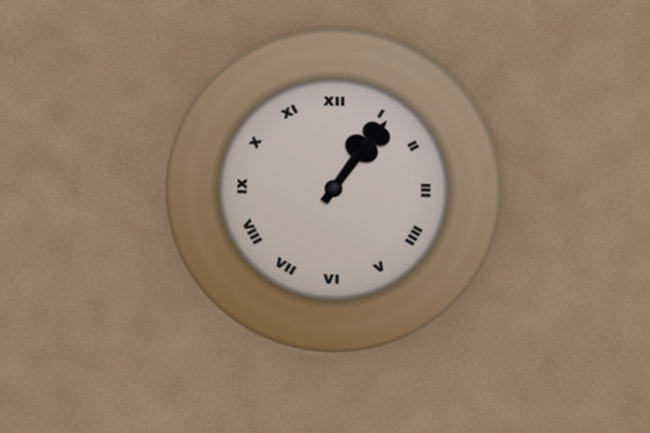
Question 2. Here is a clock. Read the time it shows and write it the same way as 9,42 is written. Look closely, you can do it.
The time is 1,06
